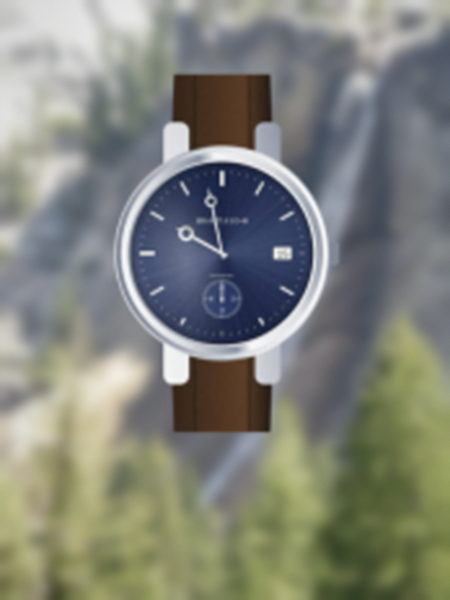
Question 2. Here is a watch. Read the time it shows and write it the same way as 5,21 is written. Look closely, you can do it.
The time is 9,58
